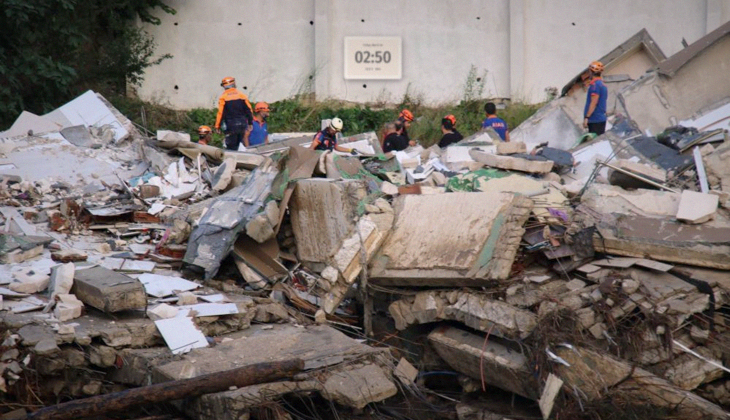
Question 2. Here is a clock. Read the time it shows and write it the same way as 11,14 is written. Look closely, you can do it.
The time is 2,50
